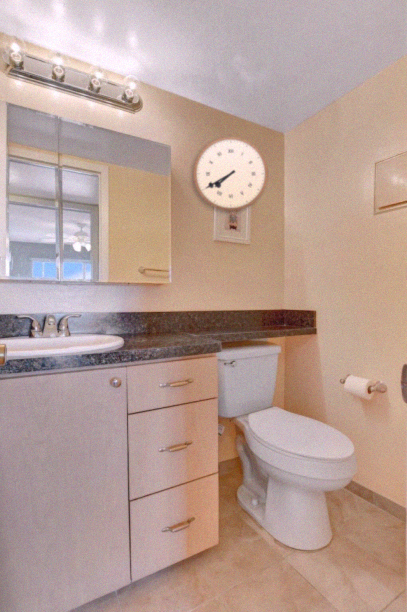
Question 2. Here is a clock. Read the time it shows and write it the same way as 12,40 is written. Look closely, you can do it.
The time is 7,40
